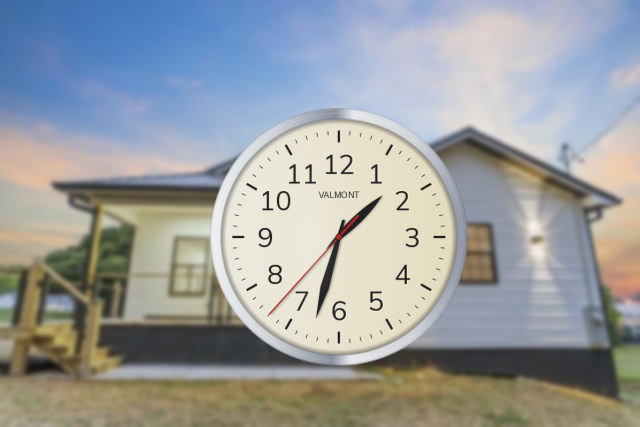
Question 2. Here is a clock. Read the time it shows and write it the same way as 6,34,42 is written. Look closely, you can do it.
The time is 1,32,37
